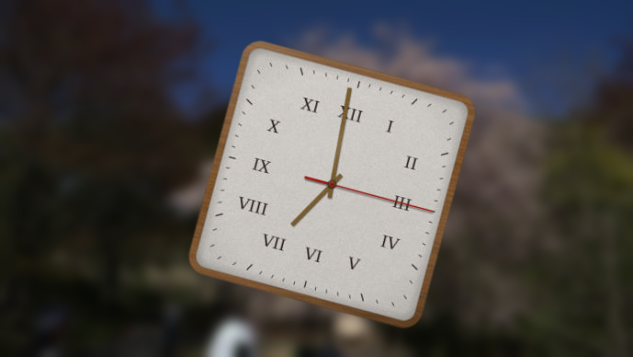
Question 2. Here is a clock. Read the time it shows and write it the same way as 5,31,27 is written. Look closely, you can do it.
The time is 6,59,15
